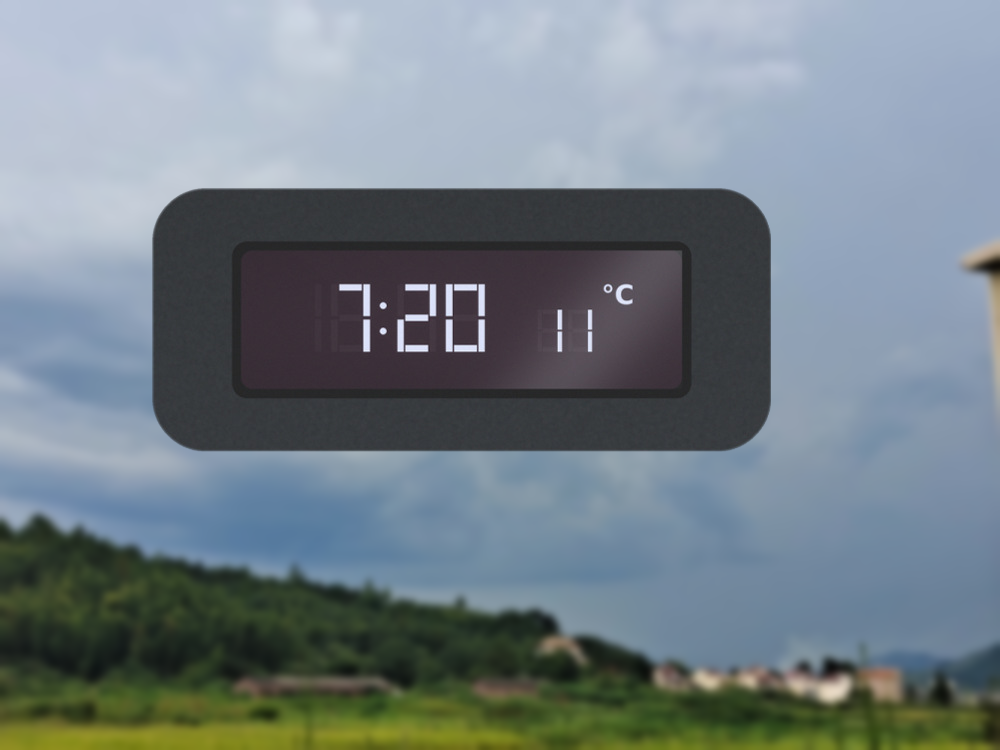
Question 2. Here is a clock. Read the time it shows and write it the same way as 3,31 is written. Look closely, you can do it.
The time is 7,20
